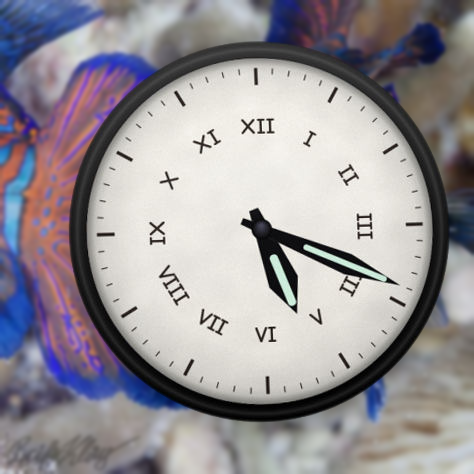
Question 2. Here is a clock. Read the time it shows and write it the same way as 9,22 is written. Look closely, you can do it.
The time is 5,19
